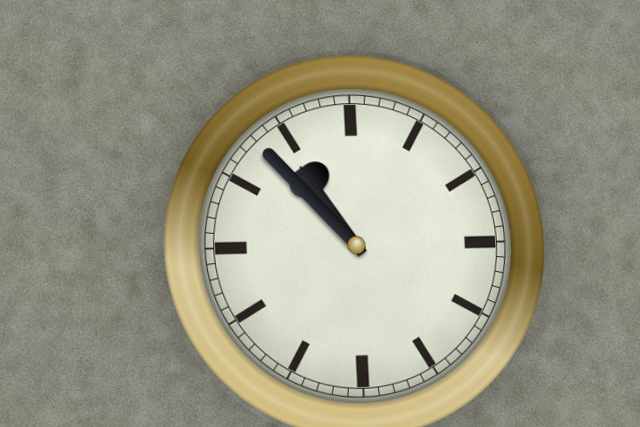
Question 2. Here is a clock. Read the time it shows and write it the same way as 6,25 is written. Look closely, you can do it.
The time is 10,53
